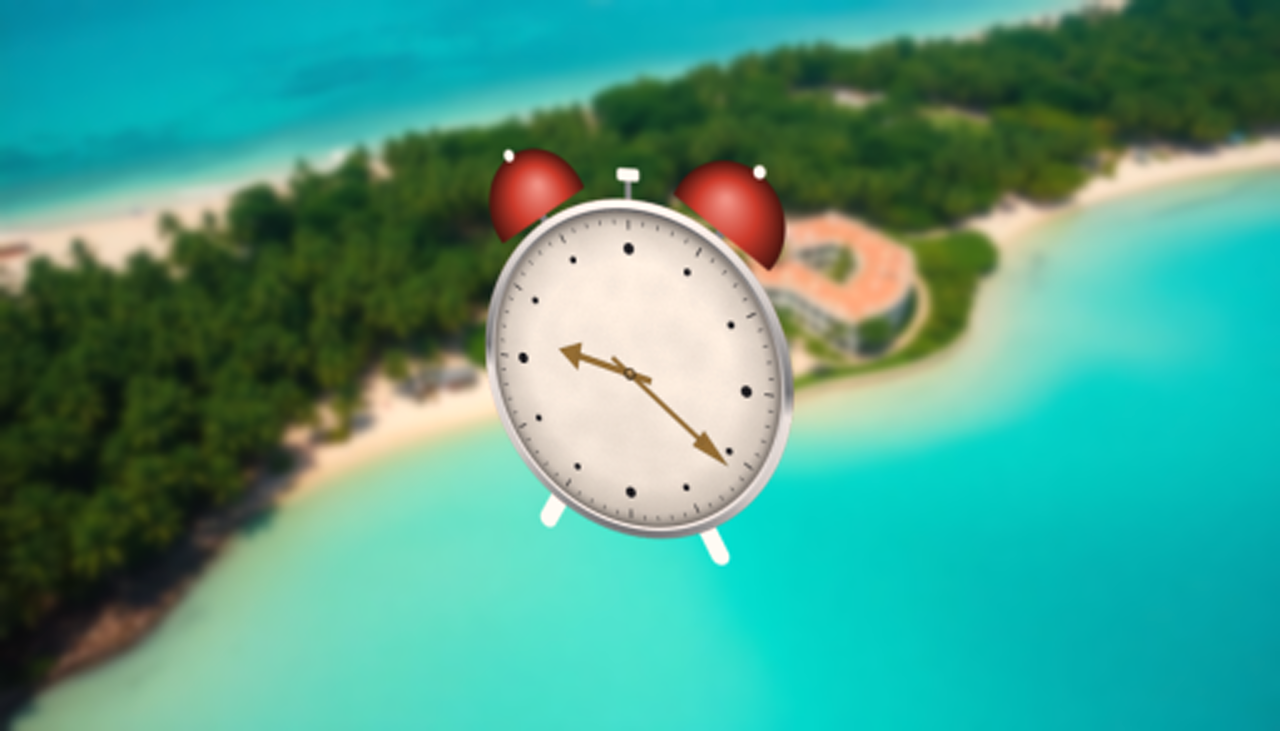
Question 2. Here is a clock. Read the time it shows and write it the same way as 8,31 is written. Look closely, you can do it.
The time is 9,21
